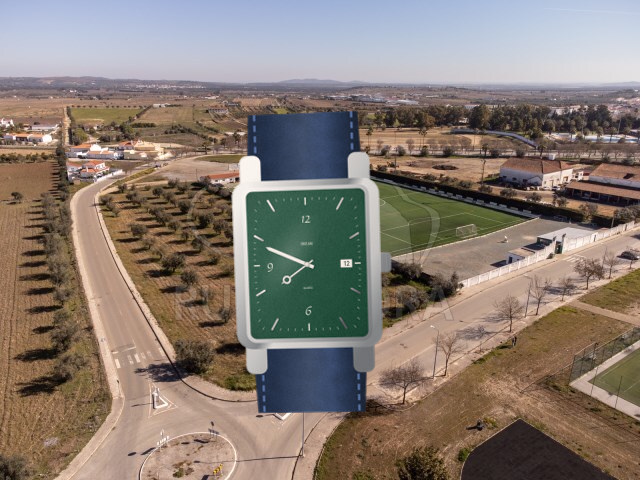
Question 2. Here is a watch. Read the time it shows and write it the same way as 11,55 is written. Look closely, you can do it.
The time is 7,49
